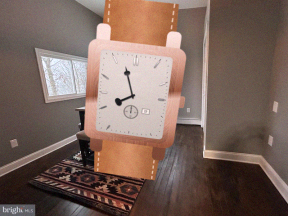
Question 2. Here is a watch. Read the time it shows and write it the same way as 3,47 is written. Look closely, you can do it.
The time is 7,57
